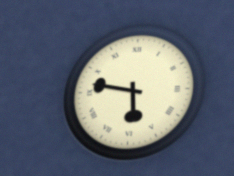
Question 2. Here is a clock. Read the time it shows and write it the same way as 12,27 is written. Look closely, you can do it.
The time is 5,47
